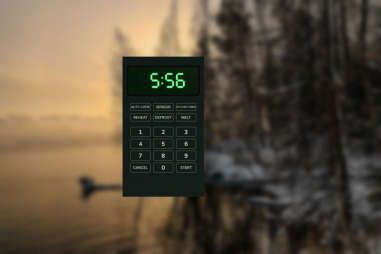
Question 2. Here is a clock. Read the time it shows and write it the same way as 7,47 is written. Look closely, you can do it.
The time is 5,56
